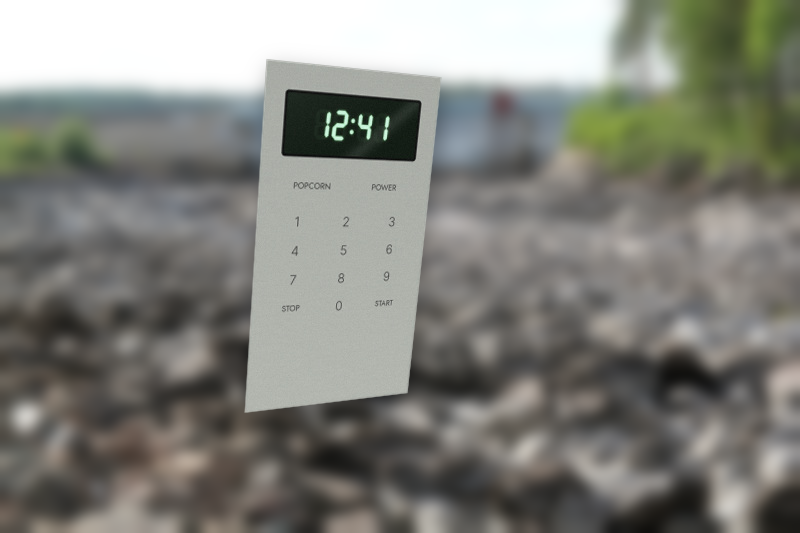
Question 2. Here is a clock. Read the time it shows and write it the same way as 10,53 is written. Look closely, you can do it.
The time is 12,41
